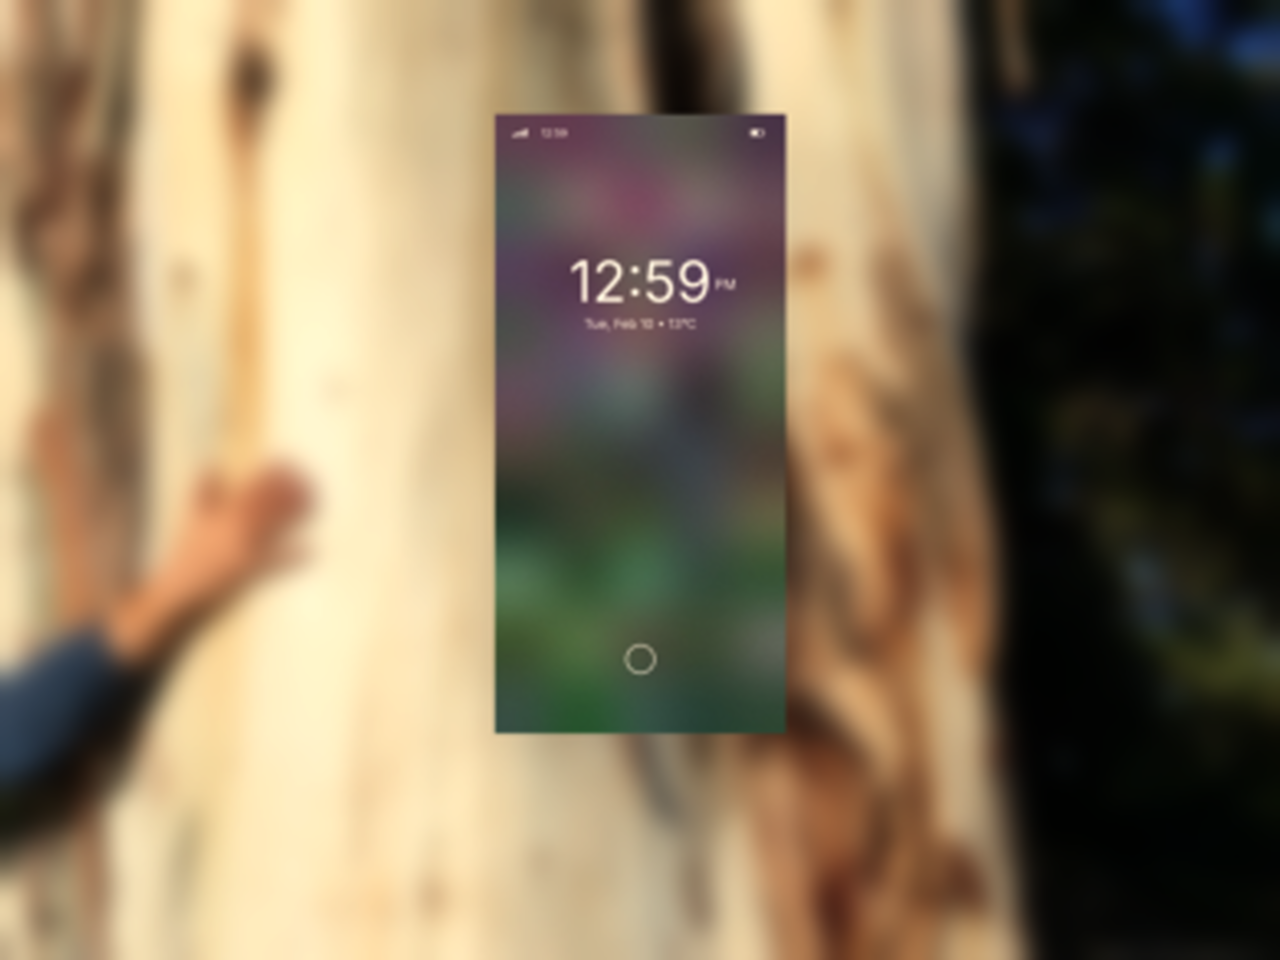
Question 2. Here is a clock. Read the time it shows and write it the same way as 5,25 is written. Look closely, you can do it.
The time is 12,59
